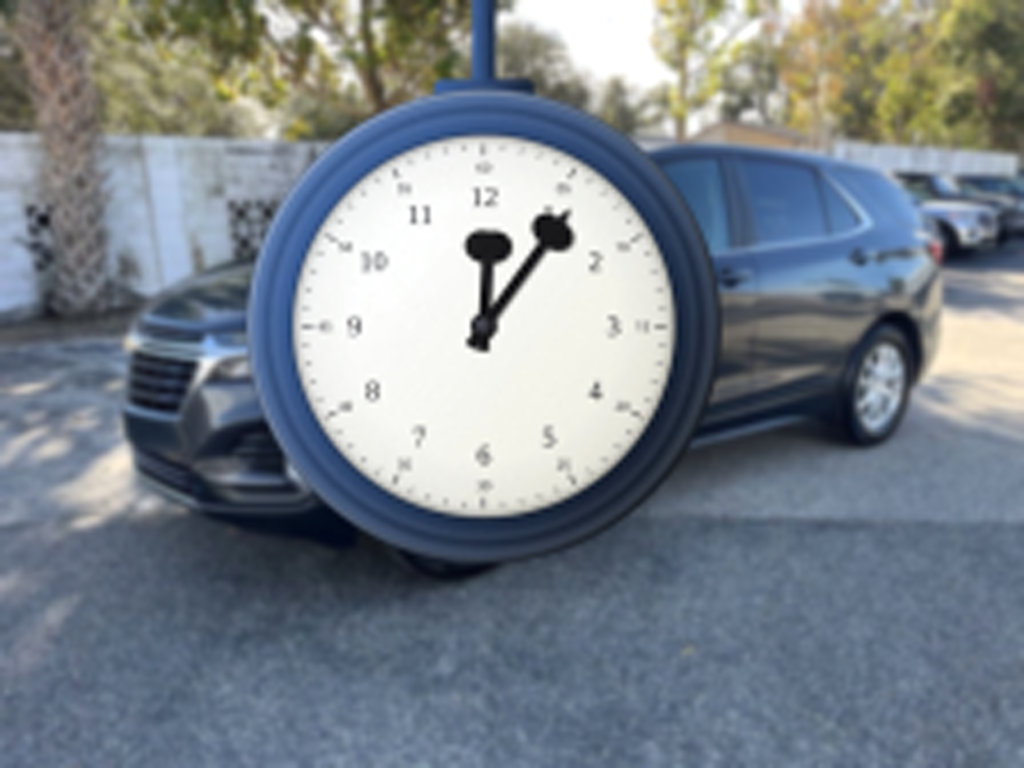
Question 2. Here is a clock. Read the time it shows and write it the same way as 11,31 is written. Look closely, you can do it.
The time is 12,06
